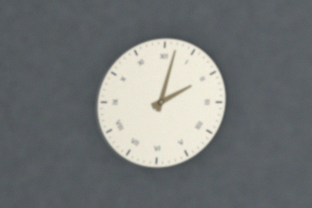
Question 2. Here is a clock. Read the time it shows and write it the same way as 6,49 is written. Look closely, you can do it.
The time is 2,02
